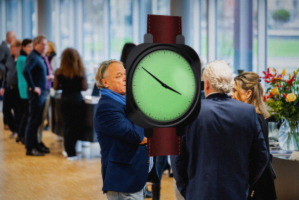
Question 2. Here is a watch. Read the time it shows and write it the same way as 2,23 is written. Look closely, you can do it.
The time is 3,51
